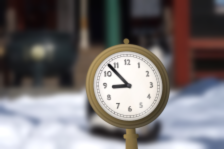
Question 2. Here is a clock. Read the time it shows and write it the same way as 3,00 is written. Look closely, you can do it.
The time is 8,53
